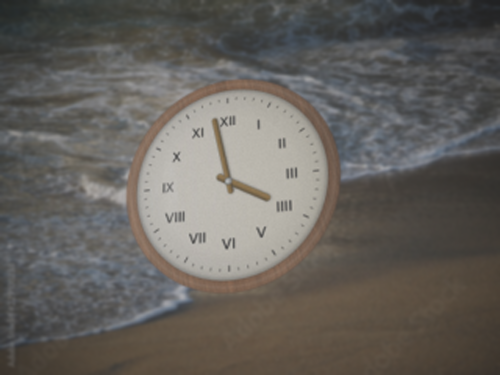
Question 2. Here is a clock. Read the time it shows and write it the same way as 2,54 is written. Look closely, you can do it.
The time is 3,58
